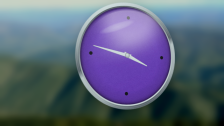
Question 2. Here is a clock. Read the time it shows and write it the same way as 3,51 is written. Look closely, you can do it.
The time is 3,47
